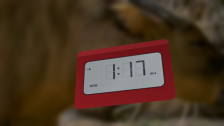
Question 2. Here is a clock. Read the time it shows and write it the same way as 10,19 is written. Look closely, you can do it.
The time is 1,17
